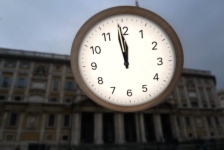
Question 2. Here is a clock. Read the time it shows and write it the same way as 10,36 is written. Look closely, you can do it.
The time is 11,59
